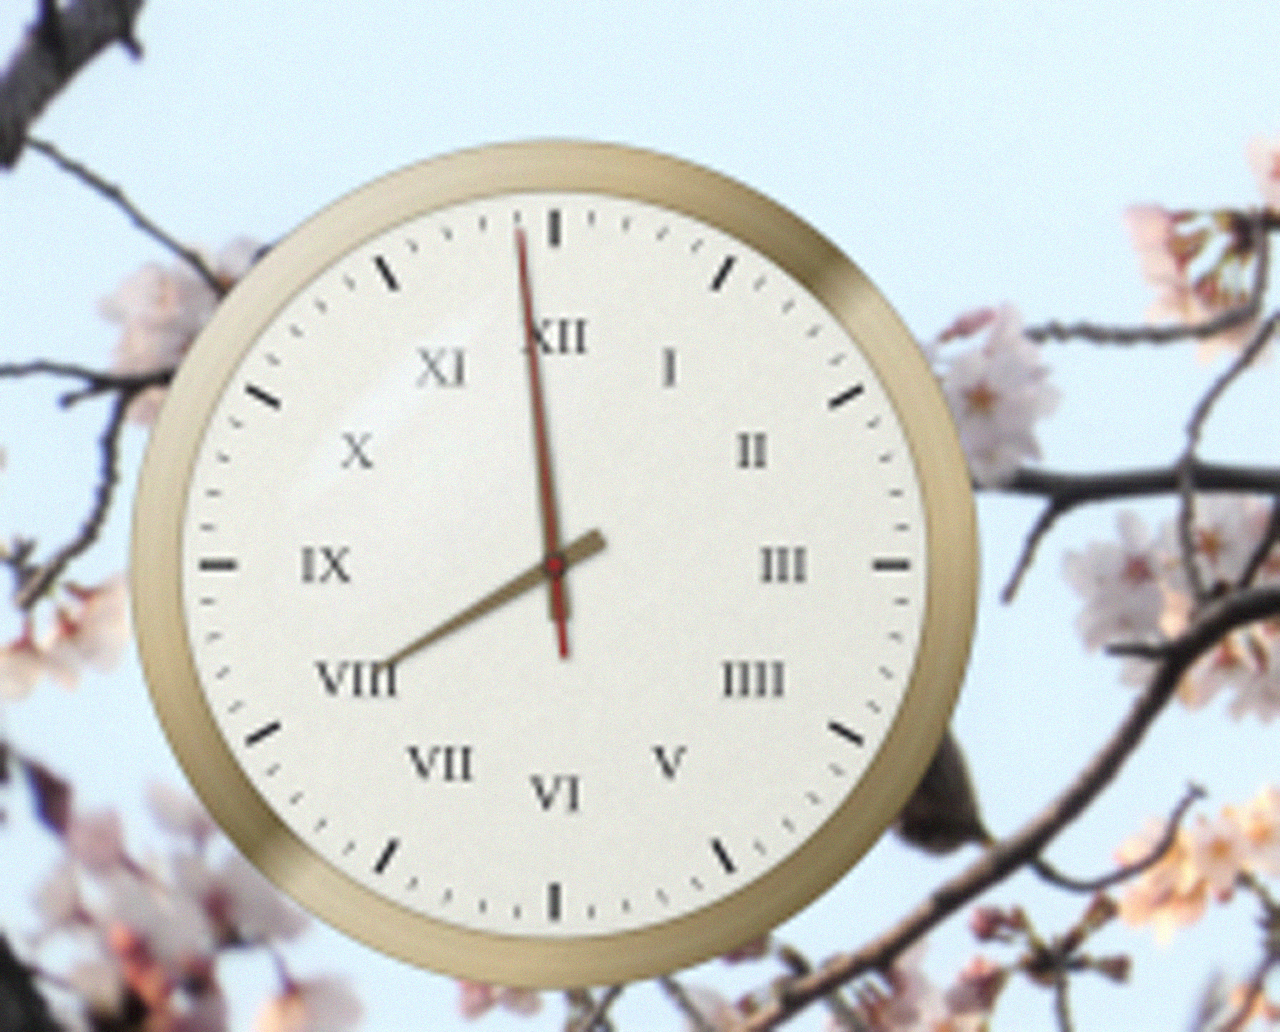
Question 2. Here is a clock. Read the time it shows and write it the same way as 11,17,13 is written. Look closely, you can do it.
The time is 7,58,59
